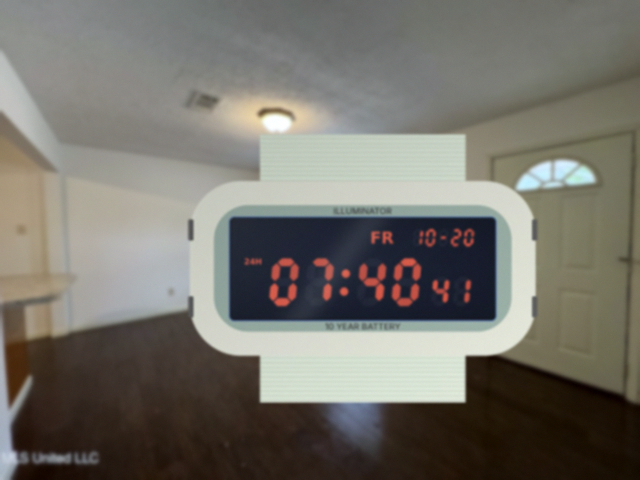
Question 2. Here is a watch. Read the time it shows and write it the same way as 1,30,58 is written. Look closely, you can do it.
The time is 7,40,41
